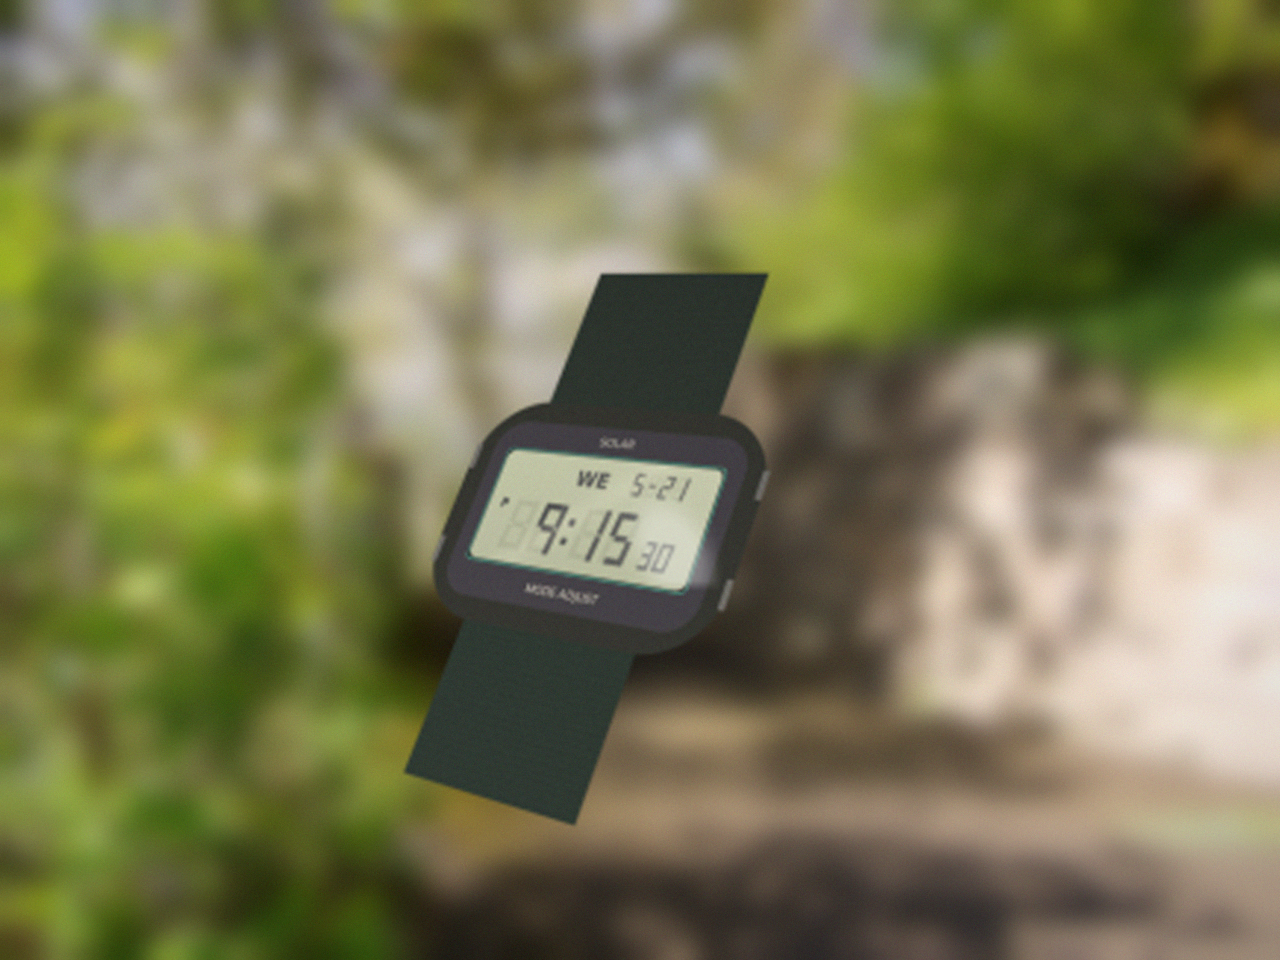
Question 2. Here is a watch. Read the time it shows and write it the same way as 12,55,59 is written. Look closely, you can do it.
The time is 9,15,30
